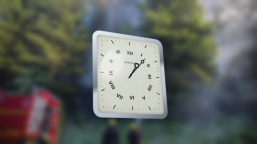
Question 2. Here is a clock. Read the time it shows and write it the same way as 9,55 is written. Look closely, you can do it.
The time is 1,07
